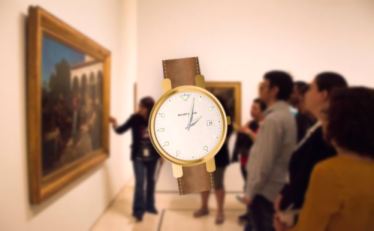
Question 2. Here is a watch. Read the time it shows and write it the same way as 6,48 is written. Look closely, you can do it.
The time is 2,03
